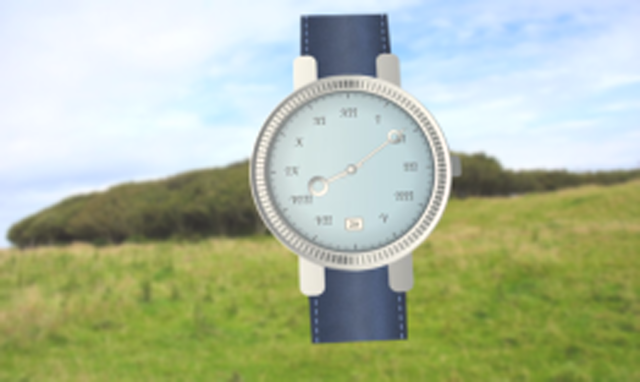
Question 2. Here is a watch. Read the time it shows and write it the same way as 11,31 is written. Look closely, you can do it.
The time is 8,09
